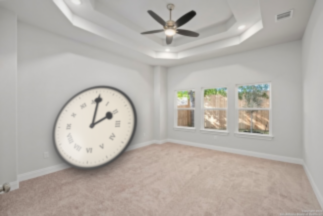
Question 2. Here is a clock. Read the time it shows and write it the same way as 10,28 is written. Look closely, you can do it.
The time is 2,01
